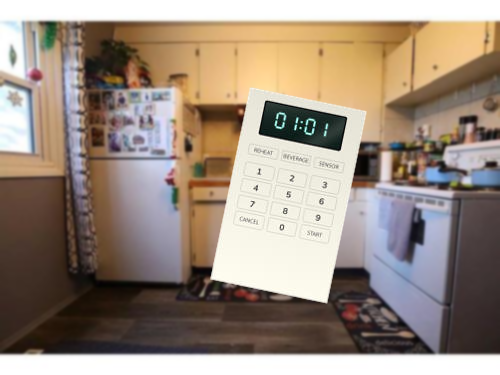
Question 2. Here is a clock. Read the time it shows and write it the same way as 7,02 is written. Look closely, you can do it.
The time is 1,01
